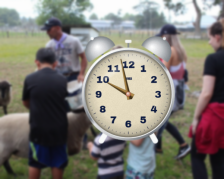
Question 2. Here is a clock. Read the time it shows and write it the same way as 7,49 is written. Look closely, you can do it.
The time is 9,58
